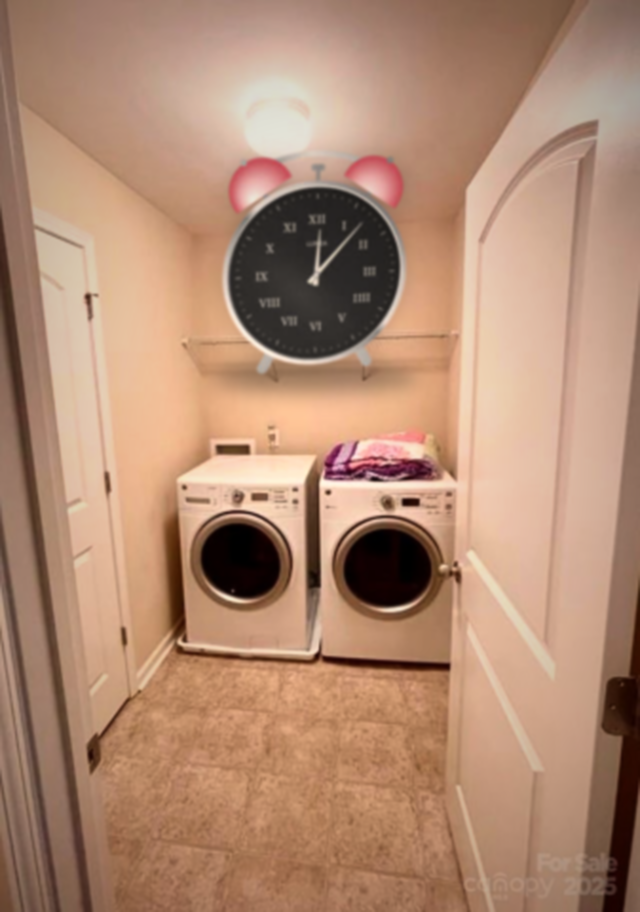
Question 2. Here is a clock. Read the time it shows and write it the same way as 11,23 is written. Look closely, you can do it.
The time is 12,07
